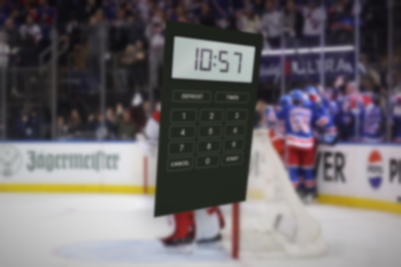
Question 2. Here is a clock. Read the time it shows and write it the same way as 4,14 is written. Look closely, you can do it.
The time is 10,57
